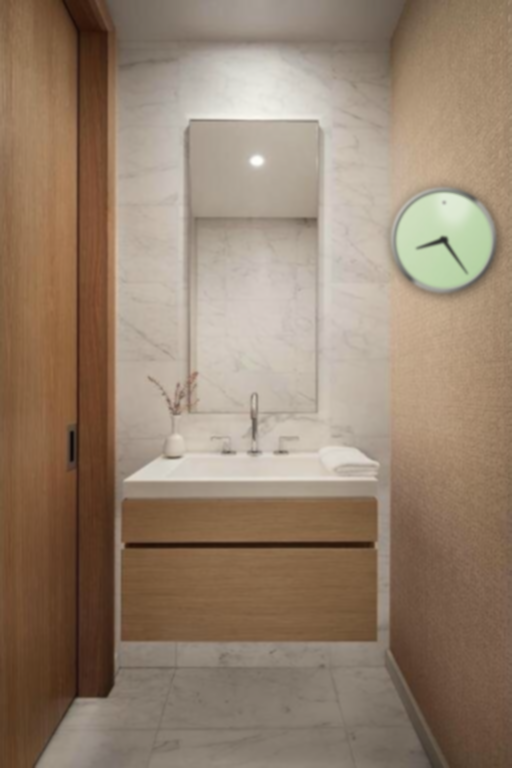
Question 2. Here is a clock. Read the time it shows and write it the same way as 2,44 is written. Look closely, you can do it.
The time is 8,24
